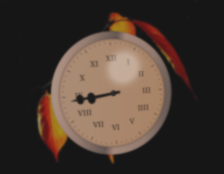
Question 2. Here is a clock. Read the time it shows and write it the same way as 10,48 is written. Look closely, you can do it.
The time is 8,44
